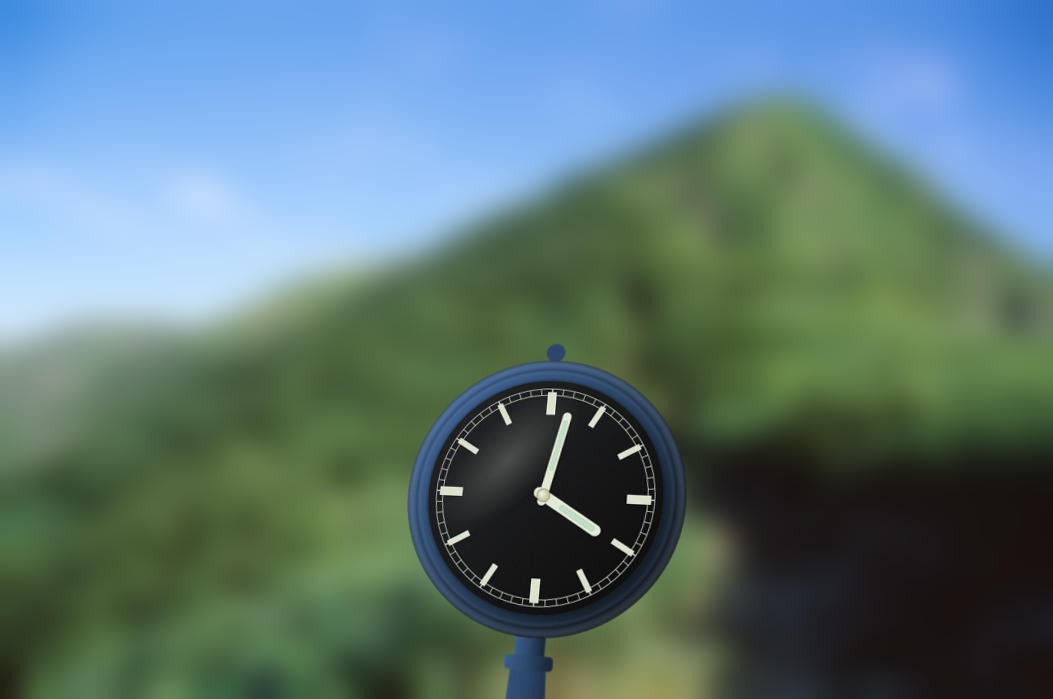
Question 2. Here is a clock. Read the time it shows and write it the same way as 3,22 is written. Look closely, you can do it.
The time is 4,02
